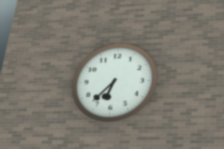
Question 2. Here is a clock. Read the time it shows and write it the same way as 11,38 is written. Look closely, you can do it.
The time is 6,37
